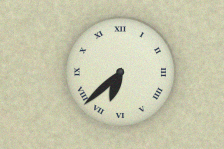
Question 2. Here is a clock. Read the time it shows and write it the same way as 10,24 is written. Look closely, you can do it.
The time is 6,38
